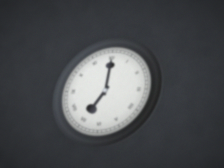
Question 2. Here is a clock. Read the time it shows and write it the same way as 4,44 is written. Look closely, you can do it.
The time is 7,00
